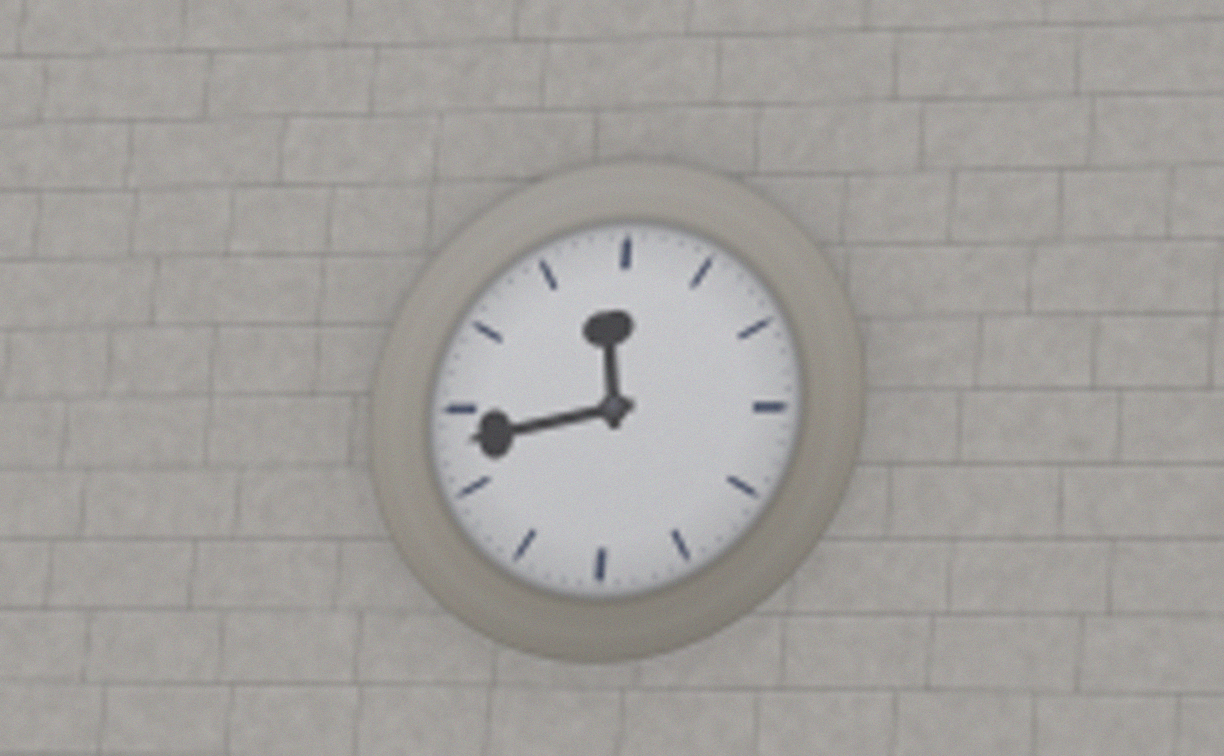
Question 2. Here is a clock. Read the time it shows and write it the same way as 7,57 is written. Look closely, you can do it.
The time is 11,43
